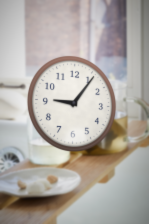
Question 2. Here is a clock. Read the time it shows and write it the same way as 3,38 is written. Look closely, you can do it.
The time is 9,06
